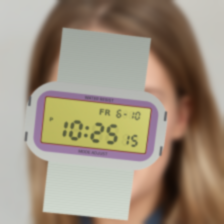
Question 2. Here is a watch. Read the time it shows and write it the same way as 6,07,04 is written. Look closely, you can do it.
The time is 10,25,15
